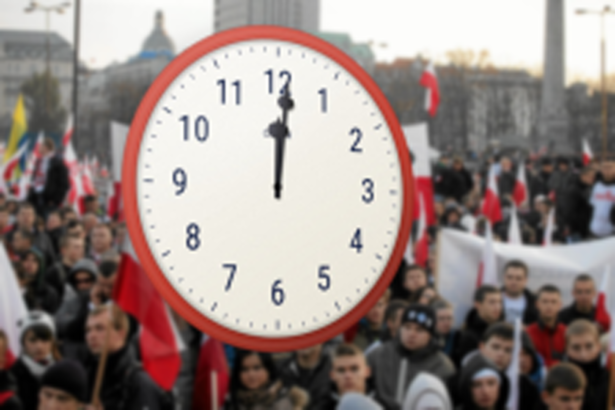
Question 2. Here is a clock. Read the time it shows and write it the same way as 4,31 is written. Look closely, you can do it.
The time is 12,01
